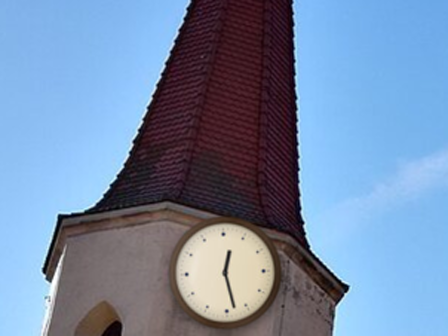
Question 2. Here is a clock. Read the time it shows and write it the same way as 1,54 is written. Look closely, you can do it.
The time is 12,28
